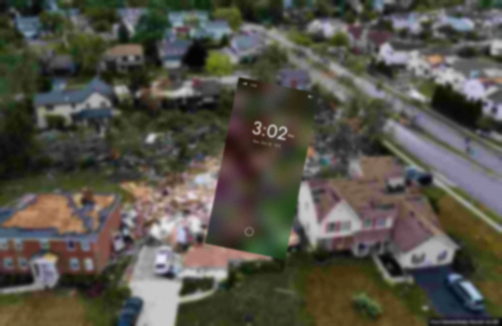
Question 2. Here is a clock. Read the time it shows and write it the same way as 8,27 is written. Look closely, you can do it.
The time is 3,02
